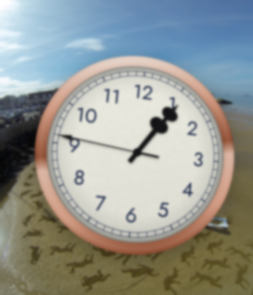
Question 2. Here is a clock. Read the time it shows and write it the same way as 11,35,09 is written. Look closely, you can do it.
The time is 1,05,46
